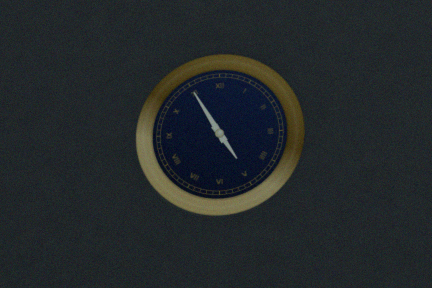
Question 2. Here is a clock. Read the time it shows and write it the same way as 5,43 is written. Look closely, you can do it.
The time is 4,55
